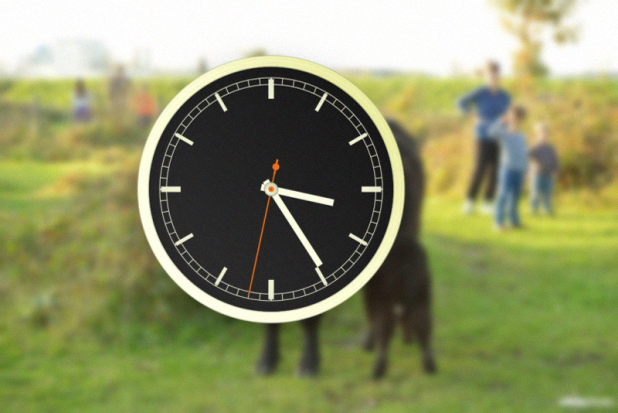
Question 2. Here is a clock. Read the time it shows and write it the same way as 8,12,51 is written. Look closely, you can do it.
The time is 3,24,32
